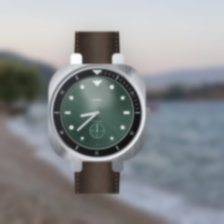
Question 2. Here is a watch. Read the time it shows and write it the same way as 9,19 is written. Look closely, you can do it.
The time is 8,38
